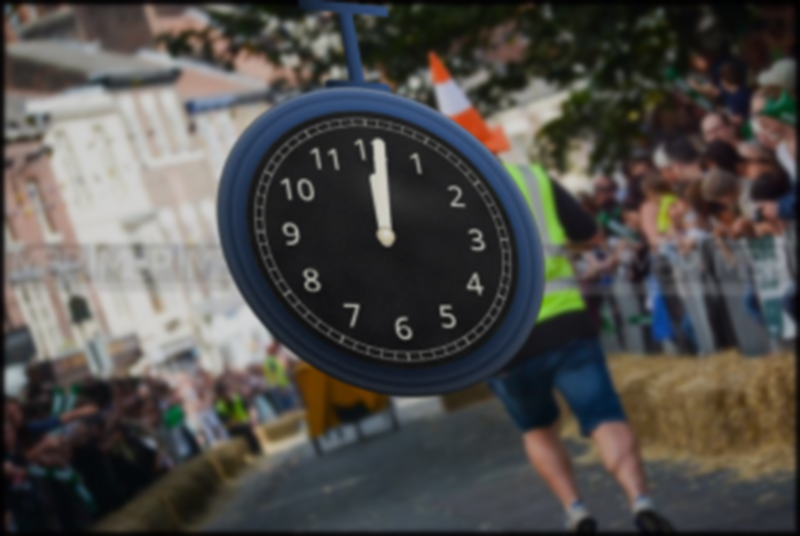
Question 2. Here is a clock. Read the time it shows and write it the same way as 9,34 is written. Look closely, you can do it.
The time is 12,01
